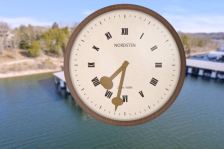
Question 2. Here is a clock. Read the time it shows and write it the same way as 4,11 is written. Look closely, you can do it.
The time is 7,32
